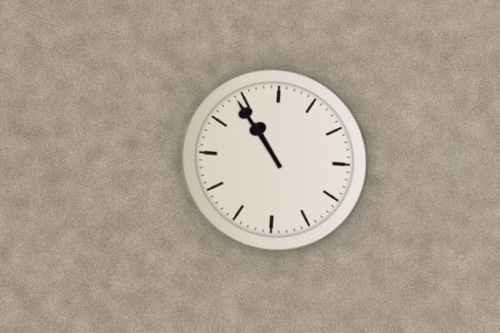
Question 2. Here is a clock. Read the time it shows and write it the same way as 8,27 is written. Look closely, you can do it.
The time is 10,54
